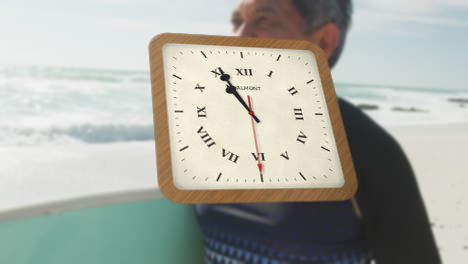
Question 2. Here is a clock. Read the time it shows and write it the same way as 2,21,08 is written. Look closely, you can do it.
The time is 10,55,30
